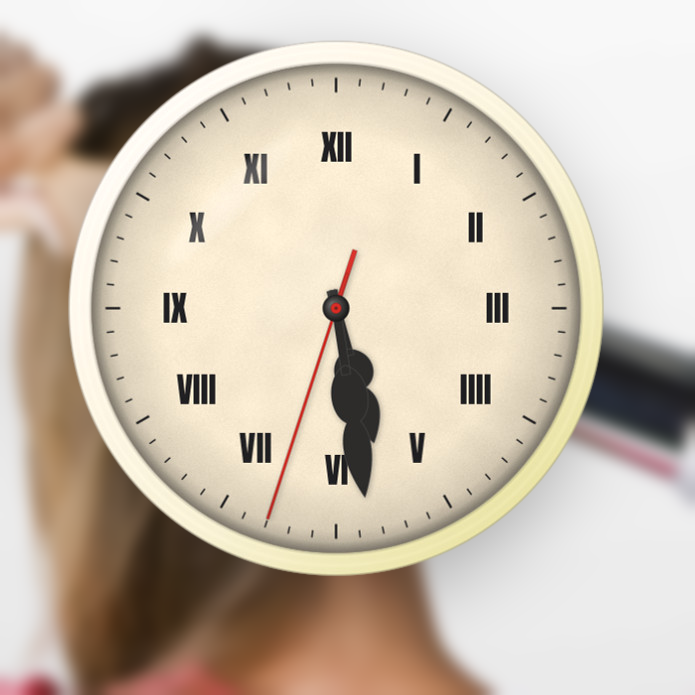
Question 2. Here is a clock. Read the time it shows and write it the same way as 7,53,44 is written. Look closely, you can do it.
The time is 5,28,33
